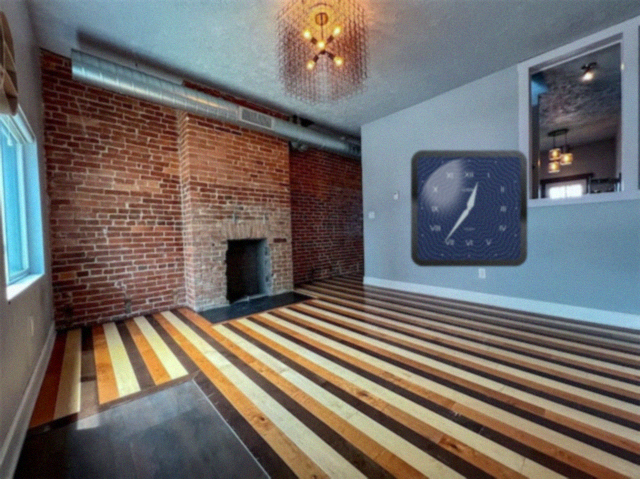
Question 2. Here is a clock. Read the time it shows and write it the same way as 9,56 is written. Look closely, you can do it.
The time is 12,36
